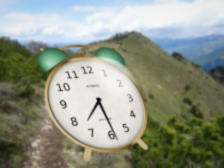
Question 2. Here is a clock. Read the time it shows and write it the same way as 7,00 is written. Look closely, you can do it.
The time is 7,29
